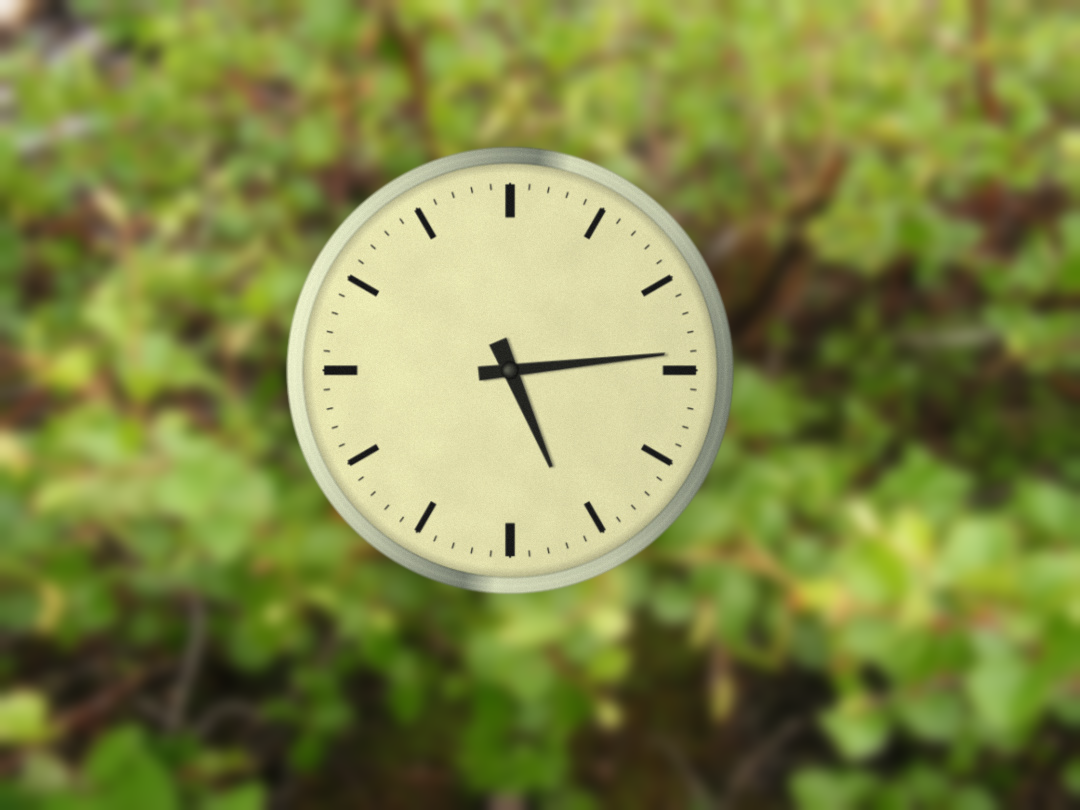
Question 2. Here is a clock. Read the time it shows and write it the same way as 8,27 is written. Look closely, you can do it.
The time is 5,14
